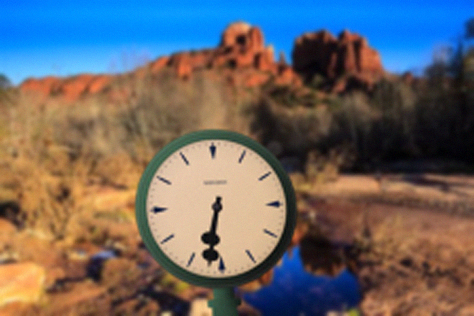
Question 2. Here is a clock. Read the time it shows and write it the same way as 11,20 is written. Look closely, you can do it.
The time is 6,32
